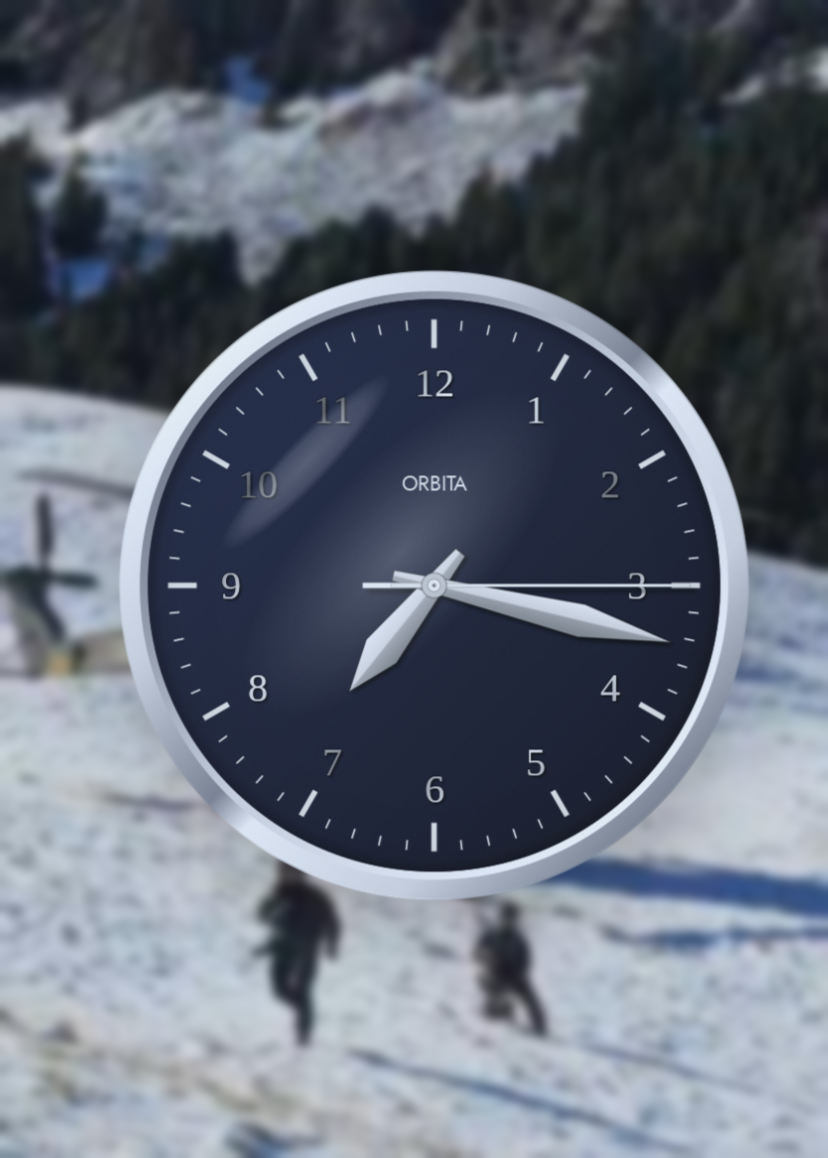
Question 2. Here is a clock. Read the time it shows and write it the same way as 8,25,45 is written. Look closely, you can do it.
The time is 7,17,15
